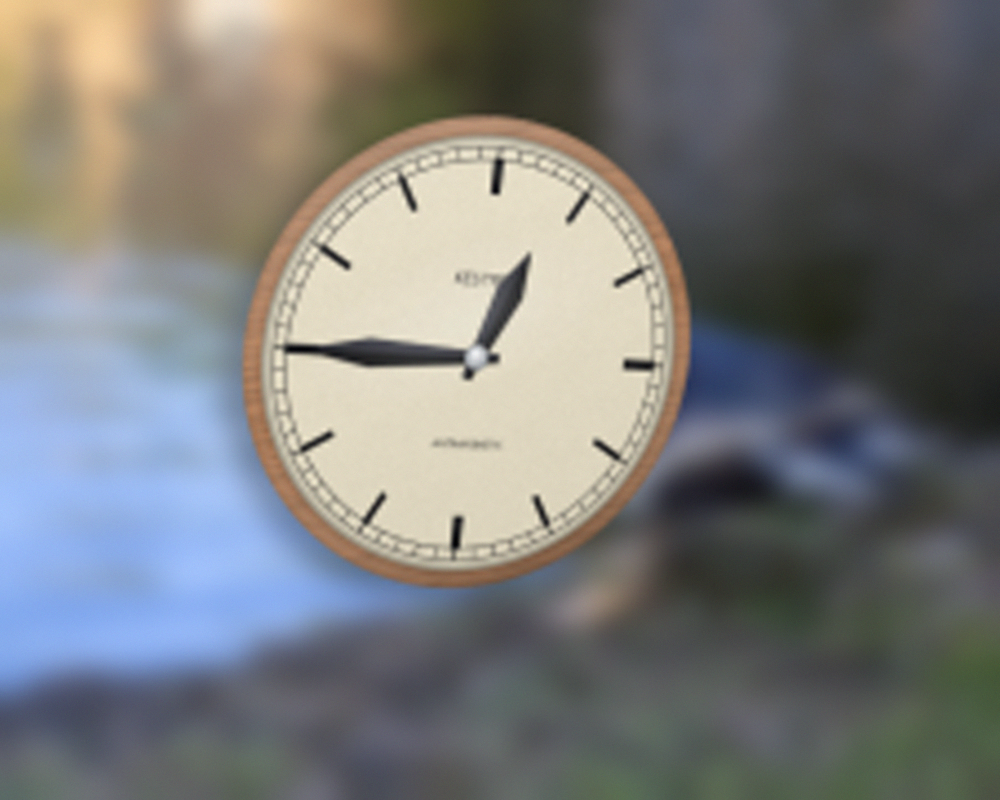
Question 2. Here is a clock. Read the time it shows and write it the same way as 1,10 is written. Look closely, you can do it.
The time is 12,45
